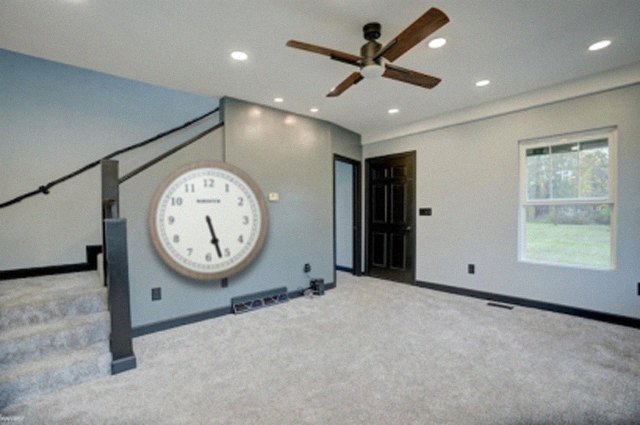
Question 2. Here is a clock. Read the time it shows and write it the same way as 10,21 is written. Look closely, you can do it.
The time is 5,27
